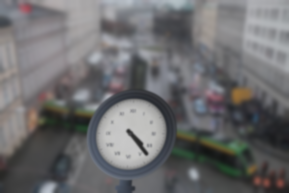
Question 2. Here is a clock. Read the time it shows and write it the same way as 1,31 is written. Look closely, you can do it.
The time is 4,23
